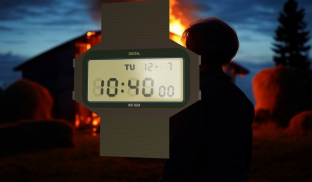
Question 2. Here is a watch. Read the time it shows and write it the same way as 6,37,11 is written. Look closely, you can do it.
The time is 10,40,00
